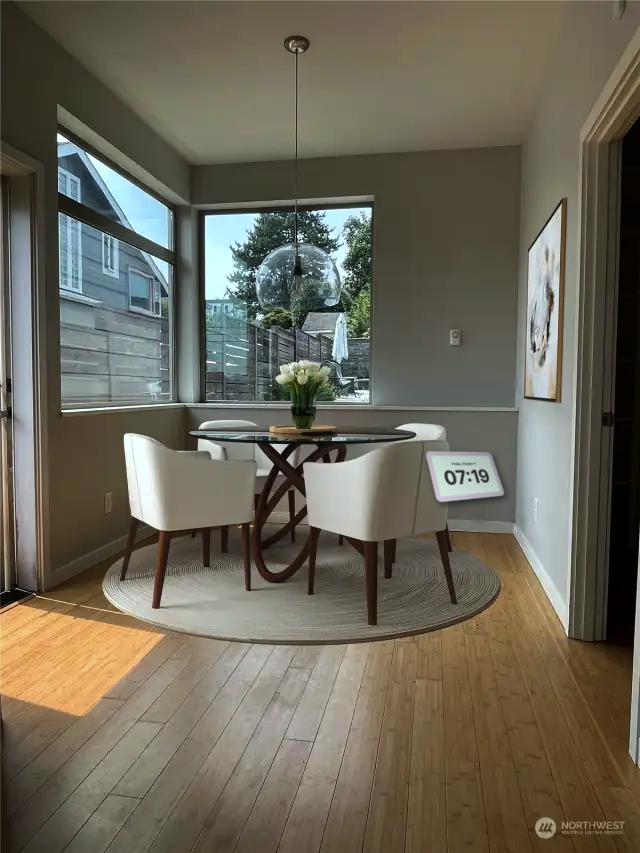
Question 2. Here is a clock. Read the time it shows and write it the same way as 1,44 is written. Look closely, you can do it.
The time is 7,19
